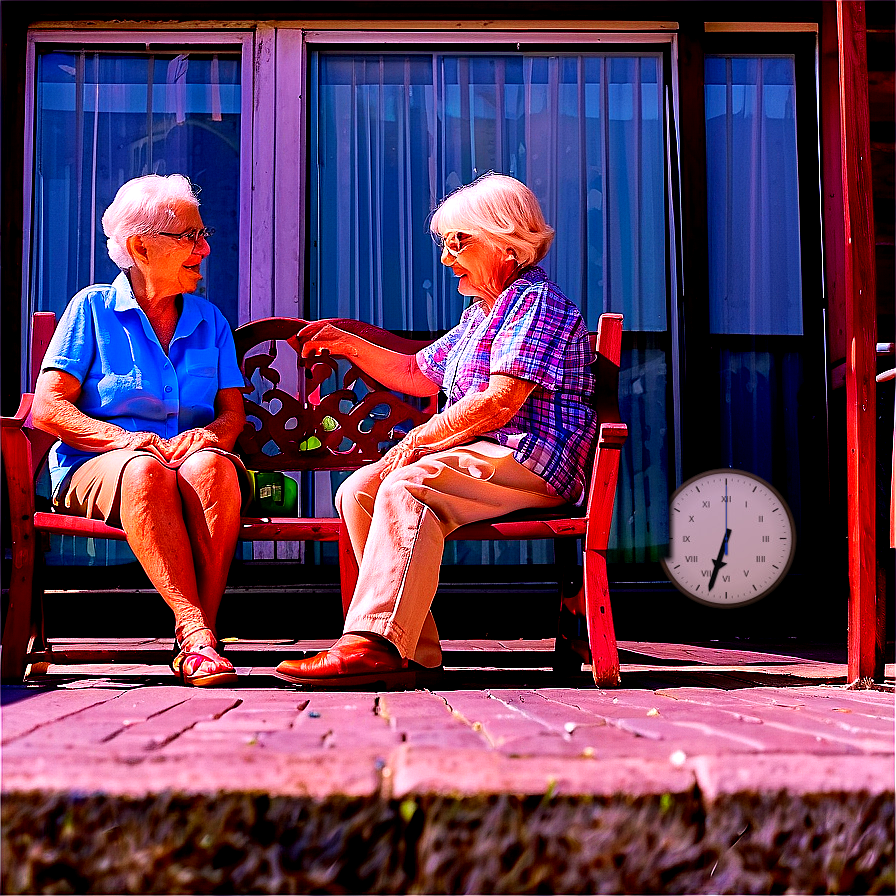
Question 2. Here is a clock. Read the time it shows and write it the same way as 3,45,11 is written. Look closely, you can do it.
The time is 6,33,00
